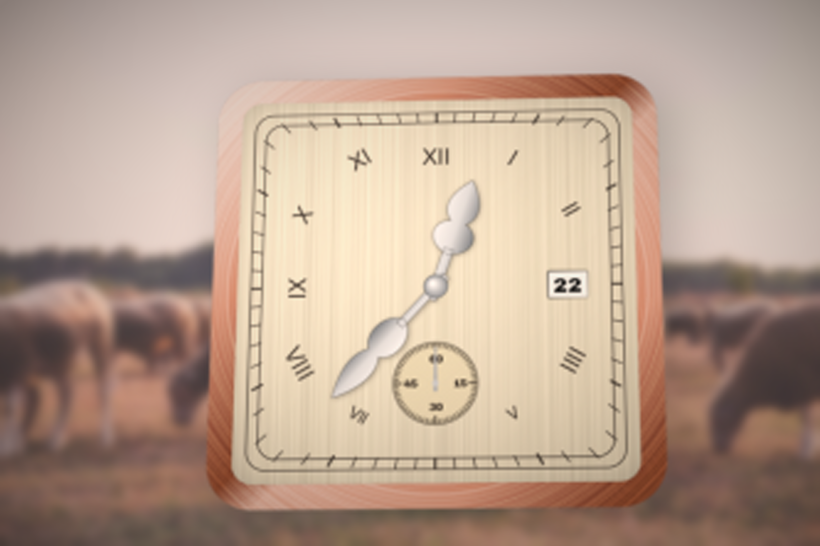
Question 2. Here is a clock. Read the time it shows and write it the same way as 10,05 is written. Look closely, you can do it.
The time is 12,37
